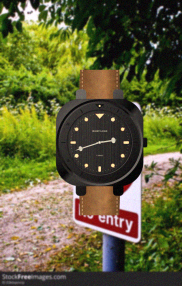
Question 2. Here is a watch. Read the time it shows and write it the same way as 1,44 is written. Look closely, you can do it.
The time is 2,42
